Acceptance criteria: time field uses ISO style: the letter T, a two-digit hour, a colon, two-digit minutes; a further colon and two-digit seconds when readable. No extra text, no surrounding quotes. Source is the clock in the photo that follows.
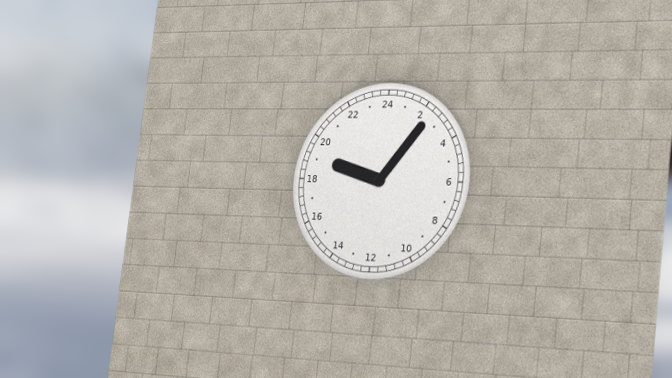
T19:06
